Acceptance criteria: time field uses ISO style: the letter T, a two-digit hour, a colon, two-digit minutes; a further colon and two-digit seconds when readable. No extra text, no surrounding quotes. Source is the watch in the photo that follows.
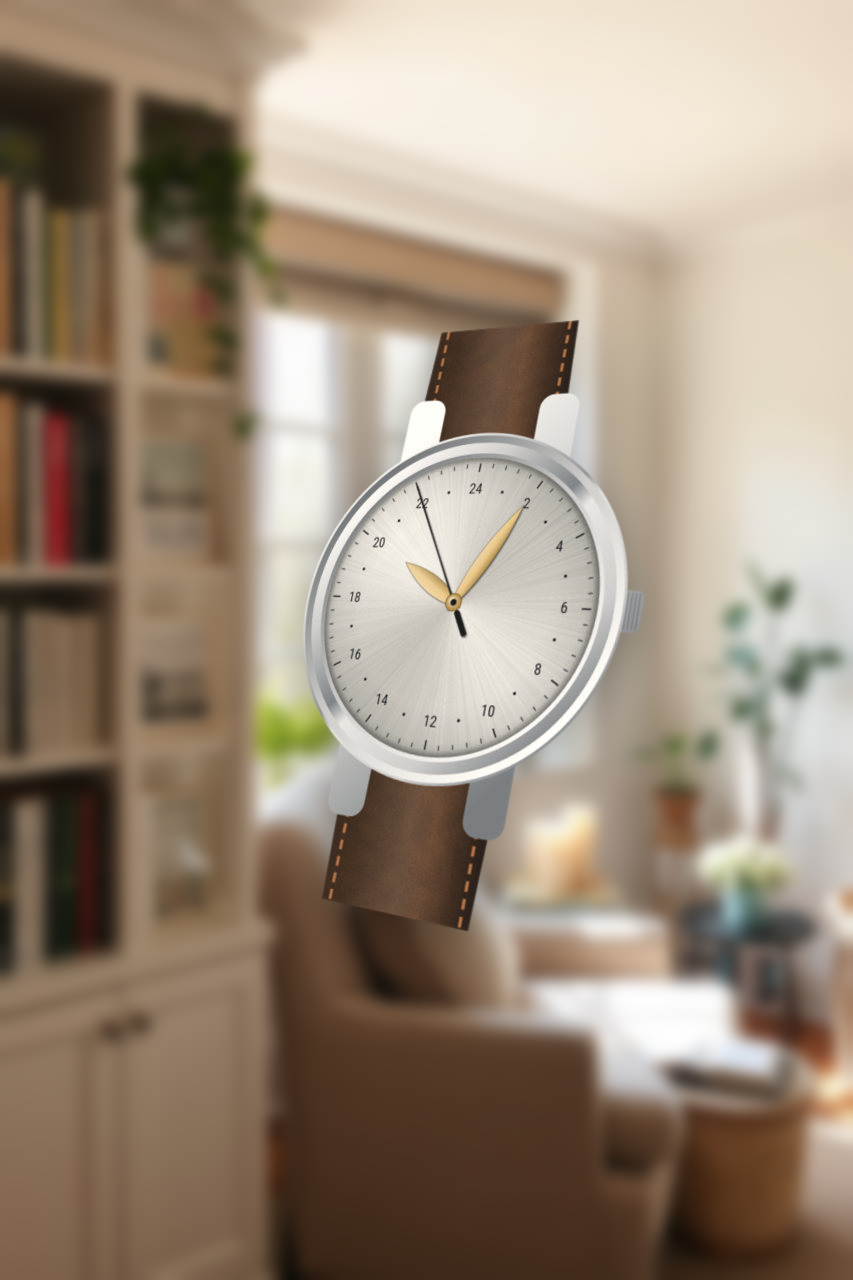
T20:04:55
